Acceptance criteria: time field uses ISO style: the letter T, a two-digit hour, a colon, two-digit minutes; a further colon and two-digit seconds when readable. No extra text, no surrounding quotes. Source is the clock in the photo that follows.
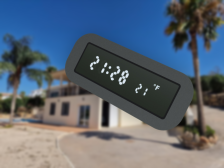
T21:28
